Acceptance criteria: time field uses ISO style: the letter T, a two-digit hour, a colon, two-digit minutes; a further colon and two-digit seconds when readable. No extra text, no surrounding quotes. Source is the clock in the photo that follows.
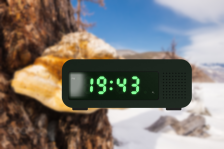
T19:43
